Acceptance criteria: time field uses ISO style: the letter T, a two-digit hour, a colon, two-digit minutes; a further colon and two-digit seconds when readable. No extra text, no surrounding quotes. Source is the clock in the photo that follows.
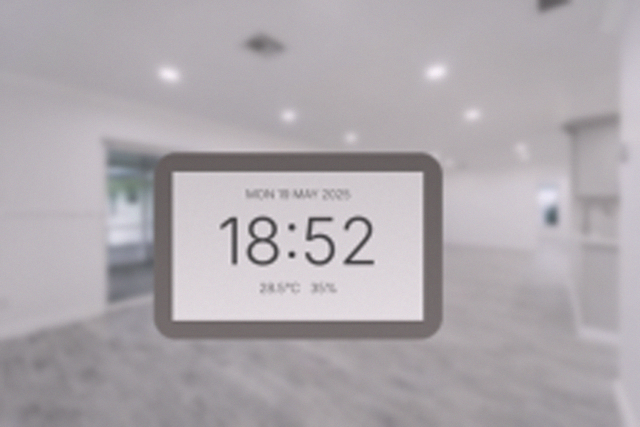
T18:52
